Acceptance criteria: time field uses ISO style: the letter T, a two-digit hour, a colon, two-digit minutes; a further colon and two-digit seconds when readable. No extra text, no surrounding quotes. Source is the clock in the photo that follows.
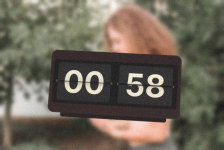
T00:58
